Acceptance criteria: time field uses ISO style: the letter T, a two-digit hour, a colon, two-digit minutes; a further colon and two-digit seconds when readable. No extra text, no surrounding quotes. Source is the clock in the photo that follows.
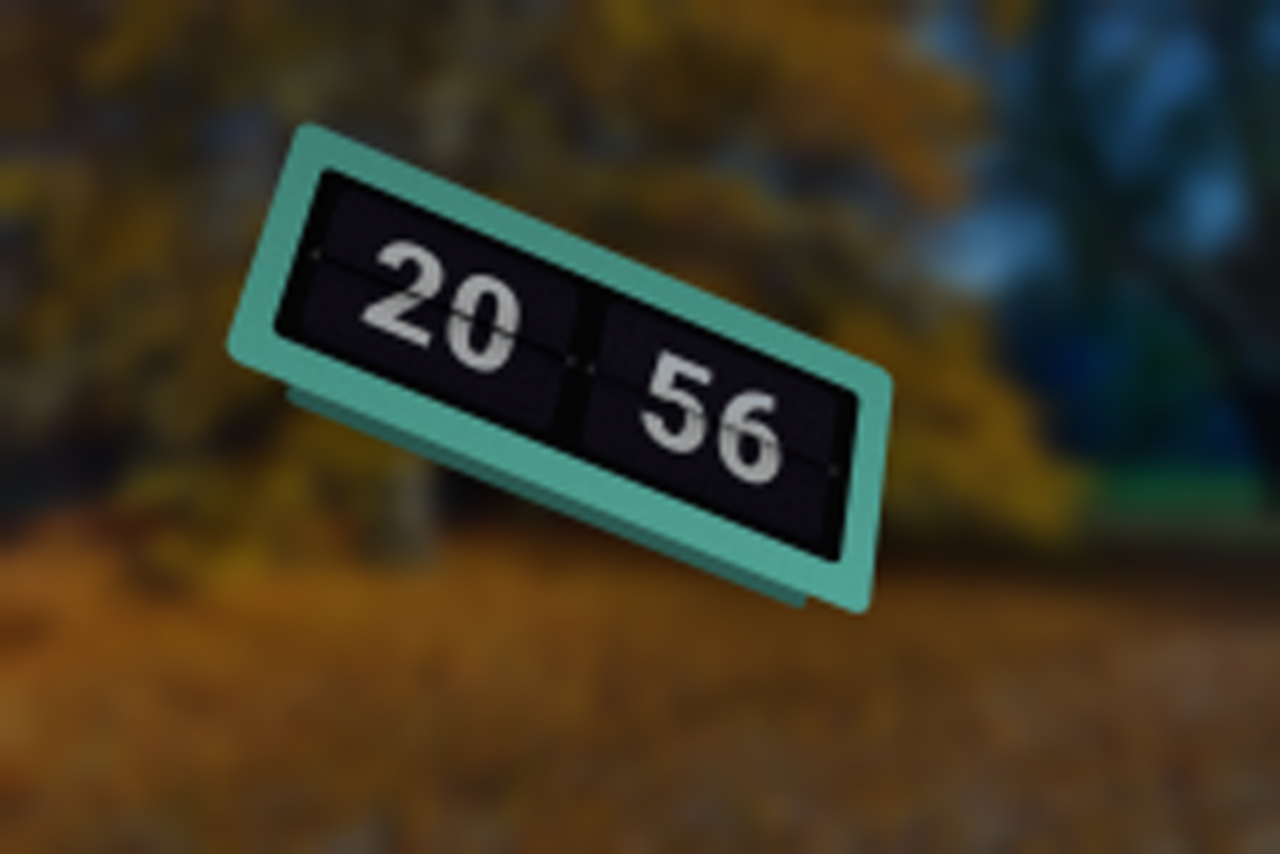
T20:56
